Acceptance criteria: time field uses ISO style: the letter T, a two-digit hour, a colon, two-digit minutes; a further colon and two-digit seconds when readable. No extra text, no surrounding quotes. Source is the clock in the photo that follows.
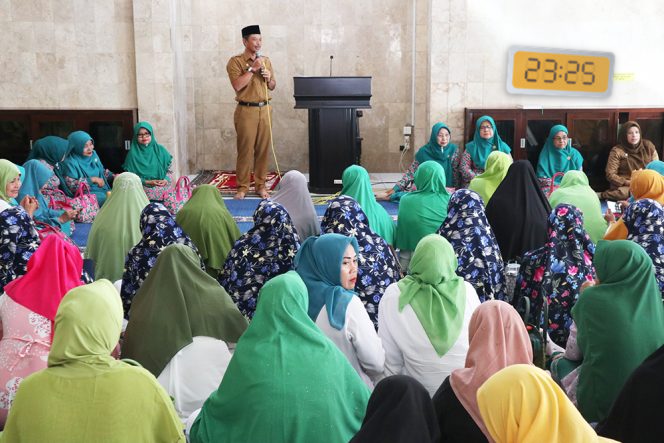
T23:25
